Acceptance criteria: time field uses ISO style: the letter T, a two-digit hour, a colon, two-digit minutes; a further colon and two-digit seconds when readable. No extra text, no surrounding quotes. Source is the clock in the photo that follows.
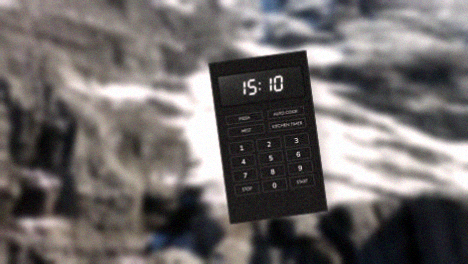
T15:10
